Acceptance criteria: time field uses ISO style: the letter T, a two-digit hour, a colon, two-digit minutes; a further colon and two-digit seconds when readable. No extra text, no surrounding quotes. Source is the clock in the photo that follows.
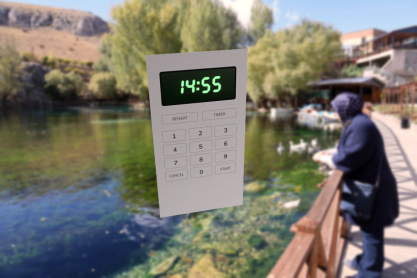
T14:55
